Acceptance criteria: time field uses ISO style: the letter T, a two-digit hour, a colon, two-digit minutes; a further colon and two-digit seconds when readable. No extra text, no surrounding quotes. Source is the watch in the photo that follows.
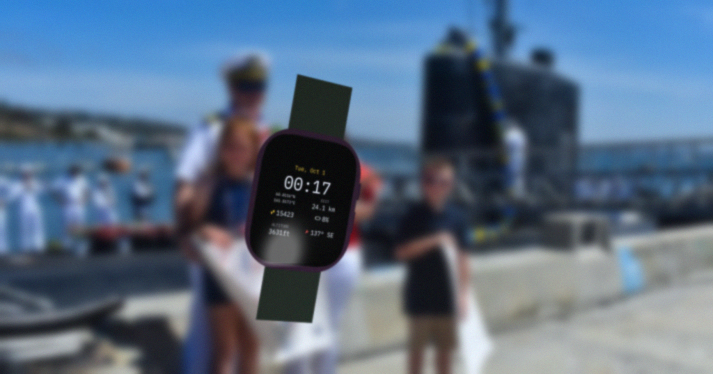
T00:17
